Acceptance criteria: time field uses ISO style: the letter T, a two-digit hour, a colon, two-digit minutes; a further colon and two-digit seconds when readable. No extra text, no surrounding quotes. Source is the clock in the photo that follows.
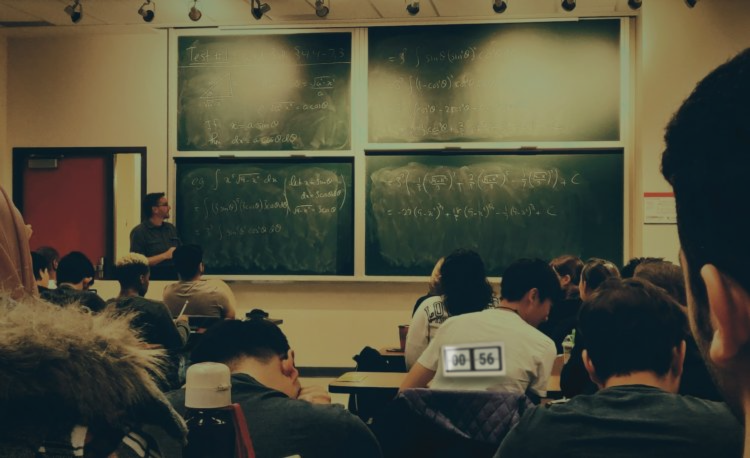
T00:56
